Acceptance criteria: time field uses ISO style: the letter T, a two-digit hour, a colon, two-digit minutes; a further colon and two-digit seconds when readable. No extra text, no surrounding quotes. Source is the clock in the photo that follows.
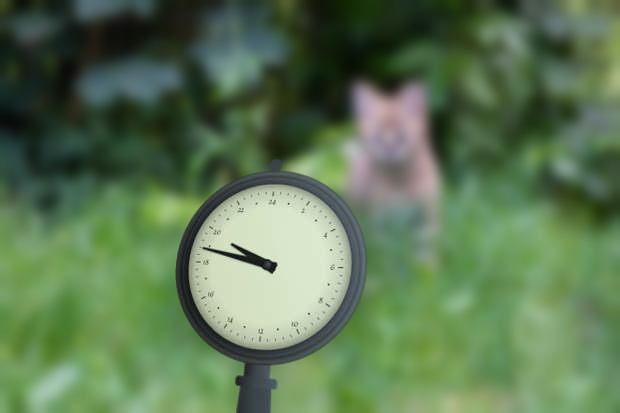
T19:47
